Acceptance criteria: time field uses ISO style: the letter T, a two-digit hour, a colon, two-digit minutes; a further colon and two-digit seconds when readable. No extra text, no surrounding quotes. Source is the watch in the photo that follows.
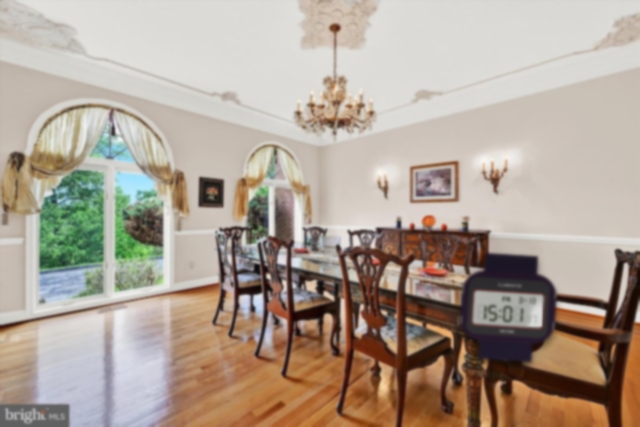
T15:01
